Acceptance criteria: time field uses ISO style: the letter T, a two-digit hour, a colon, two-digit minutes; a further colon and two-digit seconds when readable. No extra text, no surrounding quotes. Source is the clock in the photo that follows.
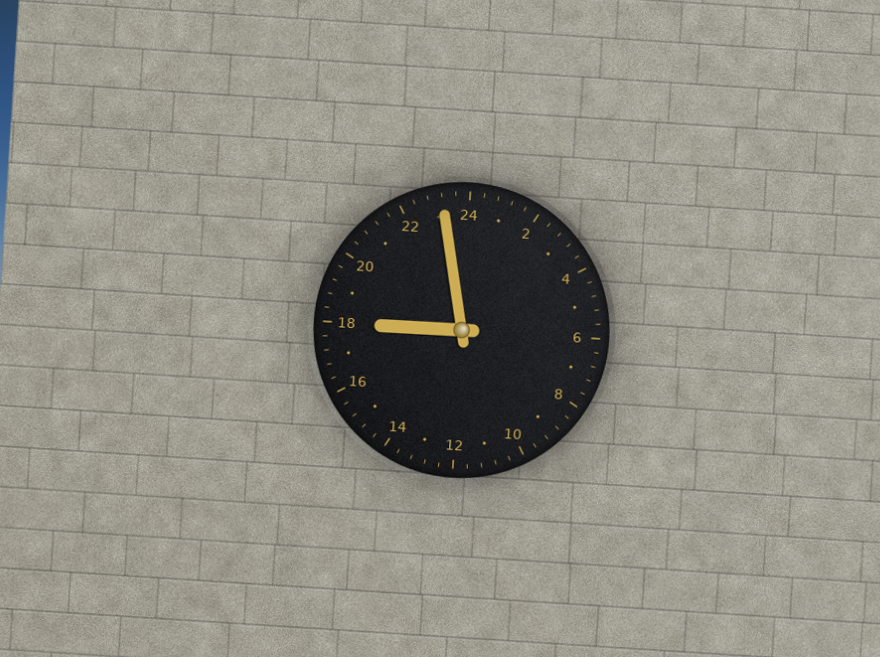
T17:58
